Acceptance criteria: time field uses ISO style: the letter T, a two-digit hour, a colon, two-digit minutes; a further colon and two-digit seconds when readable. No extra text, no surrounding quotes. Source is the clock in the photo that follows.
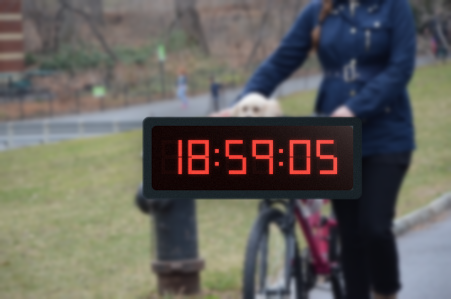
T18:59:05
